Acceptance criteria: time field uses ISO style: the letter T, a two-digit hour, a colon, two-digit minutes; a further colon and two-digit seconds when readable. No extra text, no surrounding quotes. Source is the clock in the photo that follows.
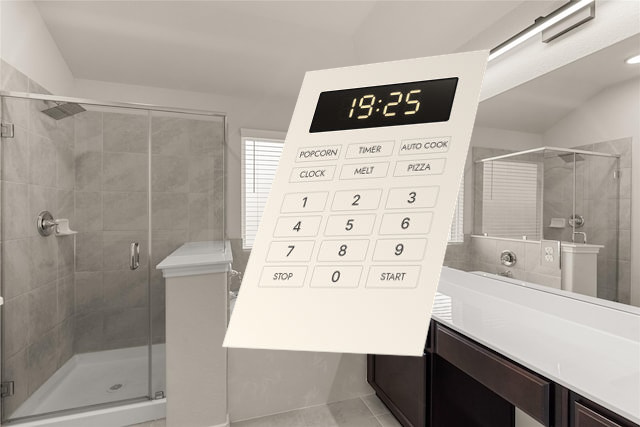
T19:25
